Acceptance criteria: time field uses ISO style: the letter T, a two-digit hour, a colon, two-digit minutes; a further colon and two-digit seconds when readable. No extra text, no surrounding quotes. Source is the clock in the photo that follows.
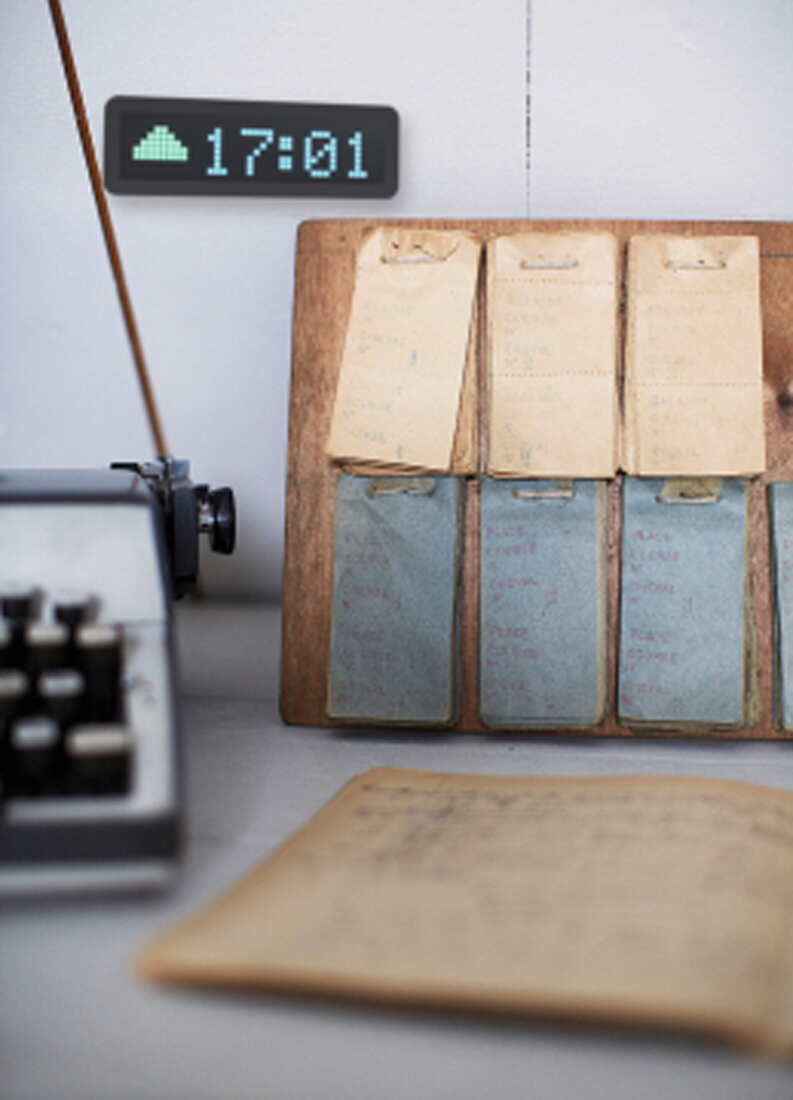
T17:01
